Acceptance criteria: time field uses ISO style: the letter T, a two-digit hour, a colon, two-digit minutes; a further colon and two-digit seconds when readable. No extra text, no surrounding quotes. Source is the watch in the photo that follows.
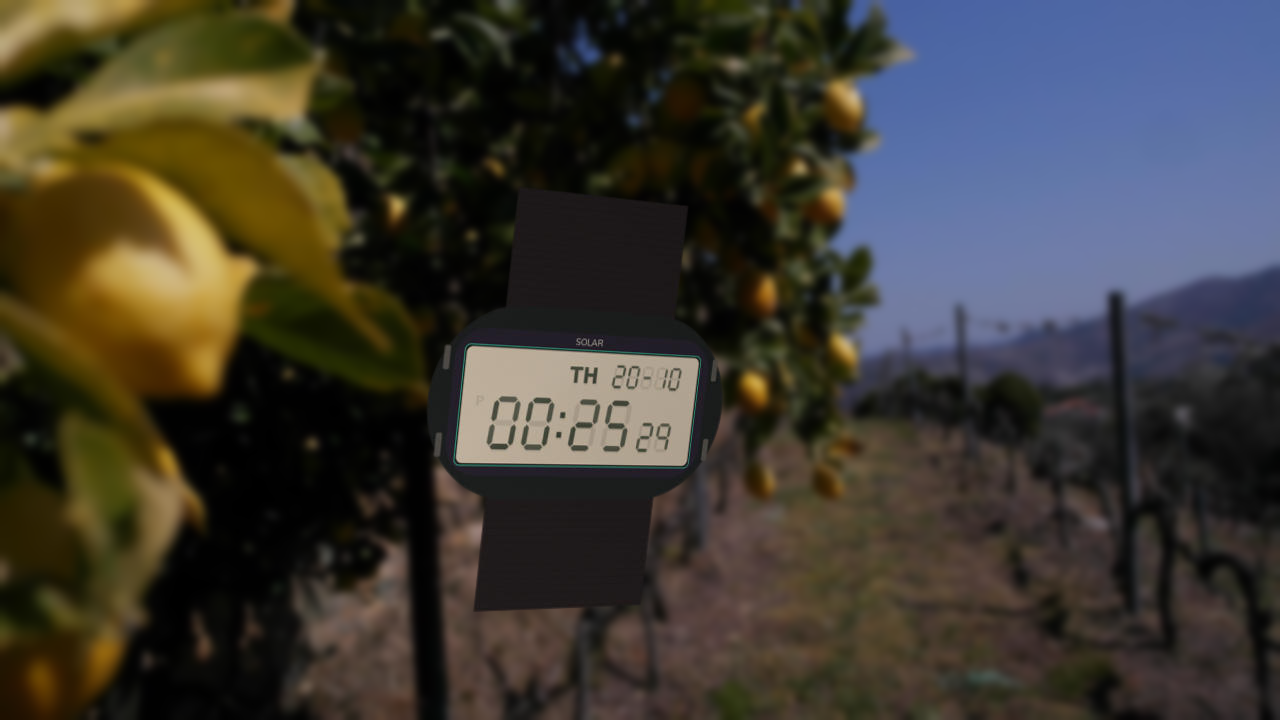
T00:25:29
